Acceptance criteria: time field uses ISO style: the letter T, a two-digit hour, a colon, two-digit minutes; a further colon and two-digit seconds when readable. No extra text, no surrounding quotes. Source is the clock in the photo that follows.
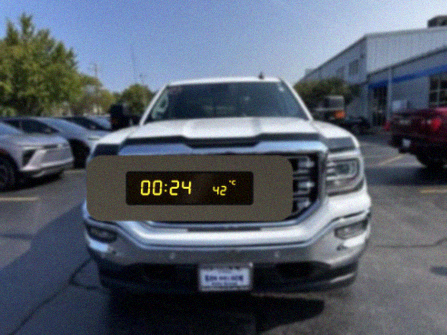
T00:24
